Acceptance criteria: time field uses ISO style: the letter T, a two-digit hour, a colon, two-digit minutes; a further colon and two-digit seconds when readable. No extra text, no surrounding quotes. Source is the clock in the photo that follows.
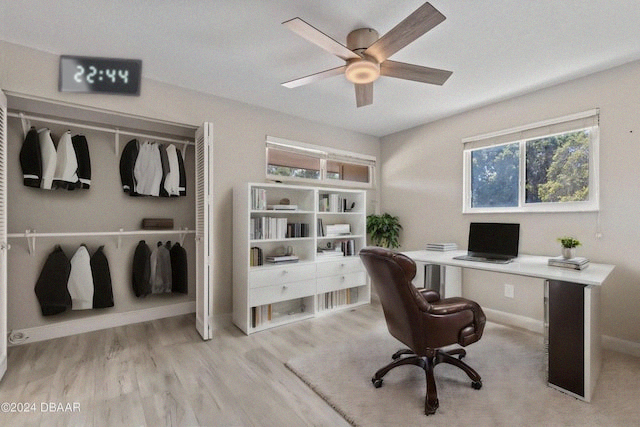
T22:44
